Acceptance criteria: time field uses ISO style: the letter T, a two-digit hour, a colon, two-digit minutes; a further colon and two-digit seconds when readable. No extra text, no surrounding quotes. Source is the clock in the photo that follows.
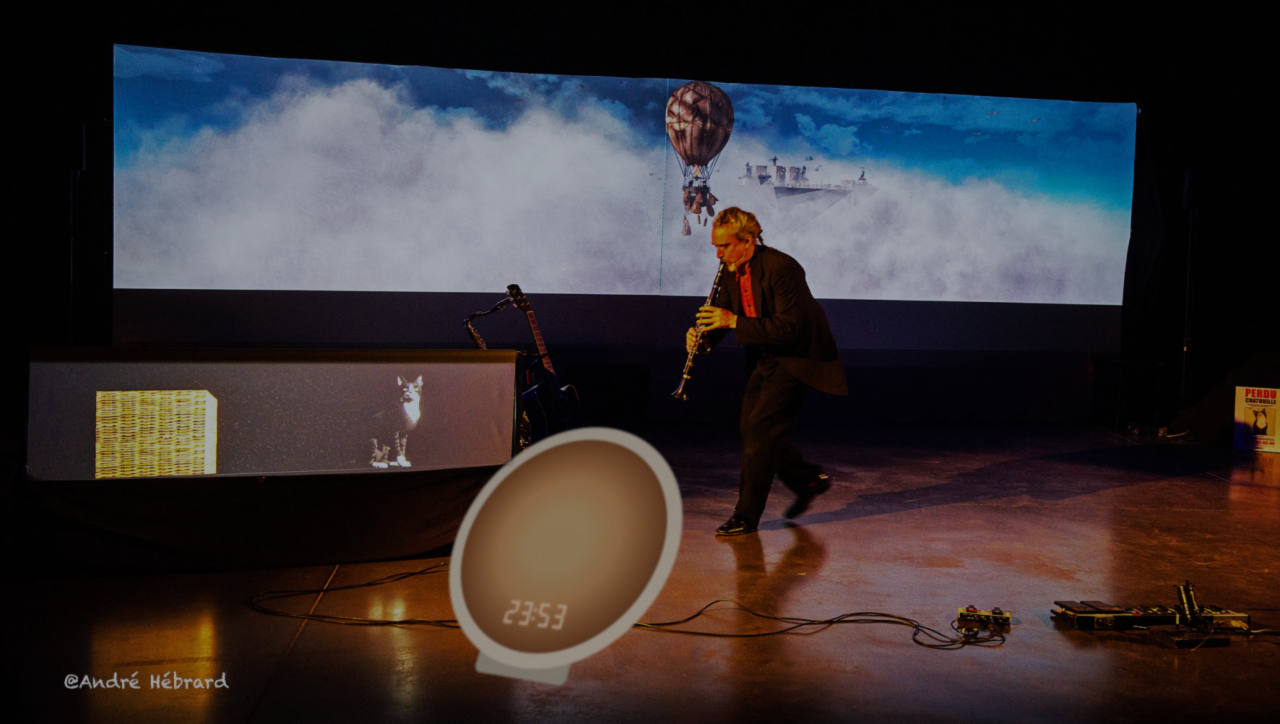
T23:53
